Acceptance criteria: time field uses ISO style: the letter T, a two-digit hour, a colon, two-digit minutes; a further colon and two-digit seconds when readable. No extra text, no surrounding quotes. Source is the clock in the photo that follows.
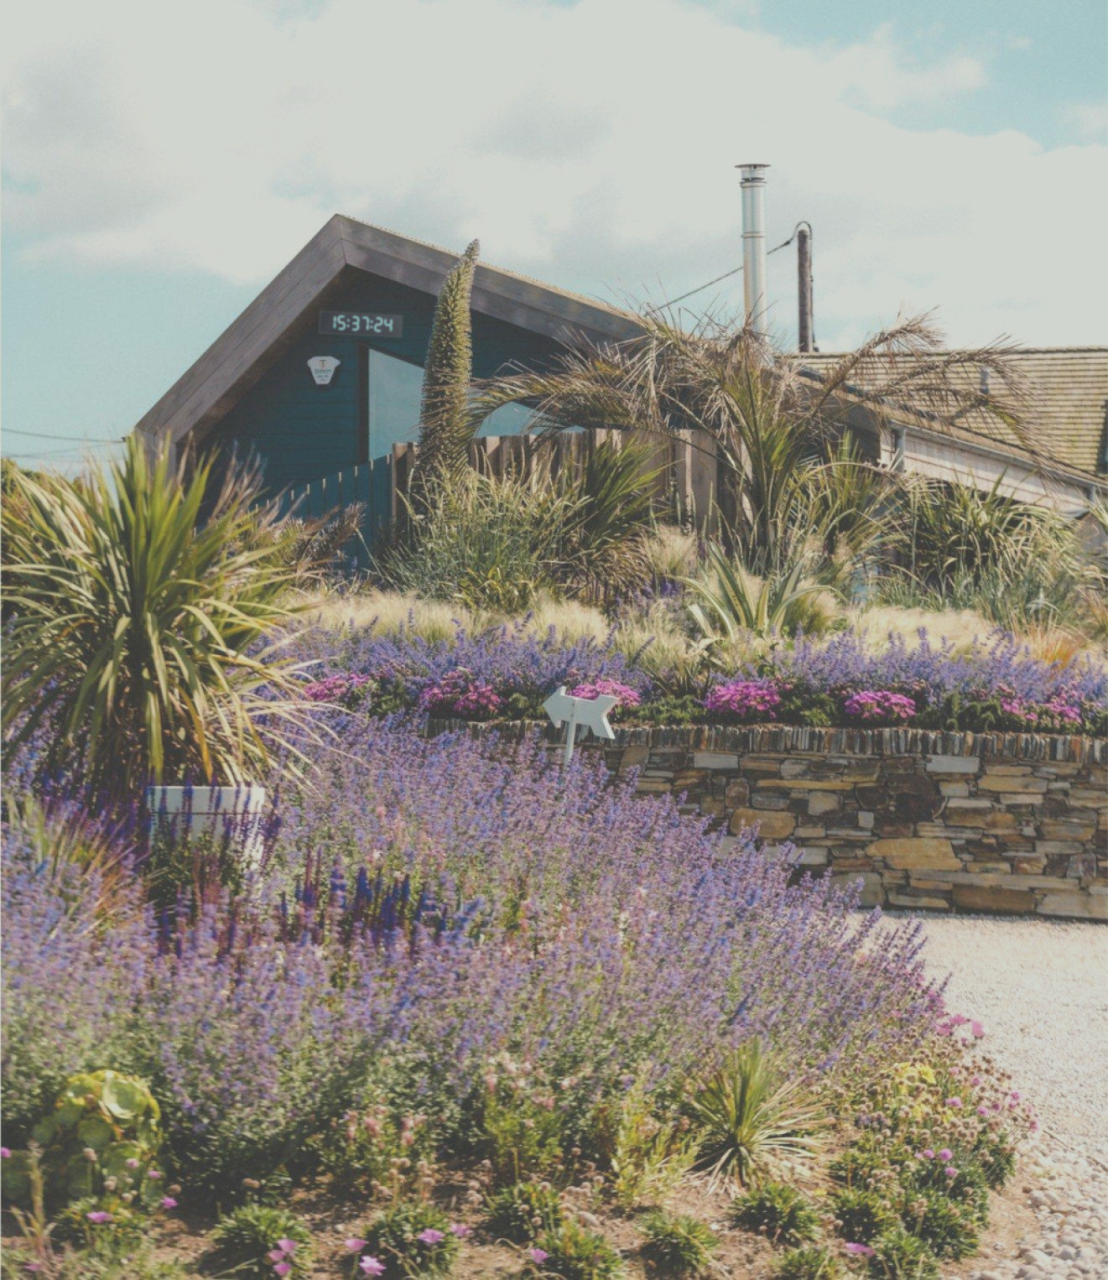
T15:37:24
